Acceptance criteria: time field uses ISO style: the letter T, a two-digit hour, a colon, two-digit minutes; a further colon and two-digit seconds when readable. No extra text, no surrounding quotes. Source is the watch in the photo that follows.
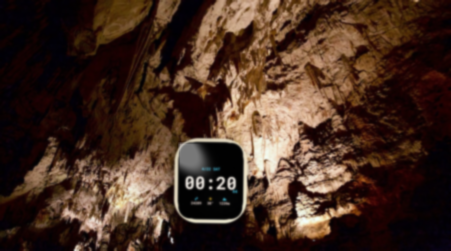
T00:20
